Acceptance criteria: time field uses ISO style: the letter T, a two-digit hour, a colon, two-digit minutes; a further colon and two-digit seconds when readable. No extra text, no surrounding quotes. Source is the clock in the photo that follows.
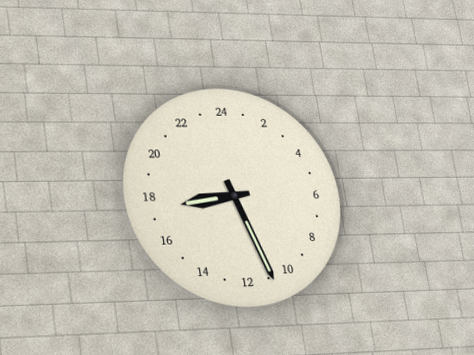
T17:27
